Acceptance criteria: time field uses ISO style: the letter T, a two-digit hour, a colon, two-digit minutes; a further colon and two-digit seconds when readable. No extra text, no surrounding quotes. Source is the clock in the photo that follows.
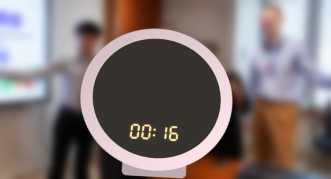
T00:16
